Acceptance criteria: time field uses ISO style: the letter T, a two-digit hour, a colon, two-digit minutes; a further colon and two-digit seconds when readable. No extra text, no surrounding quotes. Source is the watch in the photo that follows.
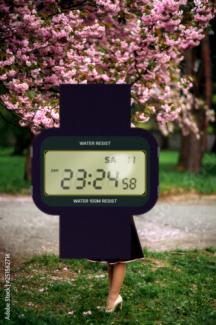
T23:24:58
